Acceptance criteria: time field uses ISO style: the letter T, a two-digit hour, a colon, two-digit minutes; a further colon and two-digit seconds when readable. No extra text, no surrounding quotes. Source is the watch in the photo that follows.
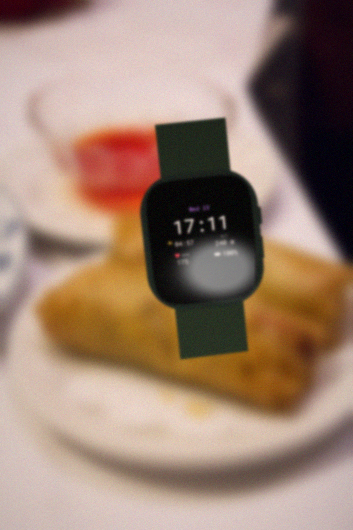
T17:11
